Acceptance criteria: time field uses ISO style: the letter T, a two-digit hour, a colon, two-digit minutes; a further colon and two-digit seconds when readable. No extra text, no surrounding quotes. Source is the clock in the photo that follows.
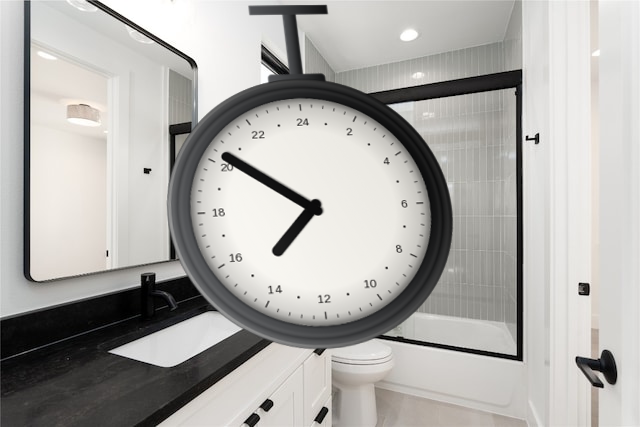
T14:51
